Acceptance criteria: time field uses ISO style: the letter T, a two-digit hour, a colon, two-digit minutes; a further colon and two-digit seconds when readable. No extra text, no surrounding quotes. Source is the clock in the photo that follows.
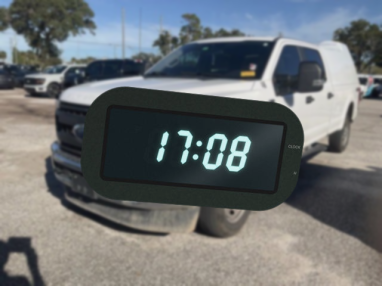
T17:08
